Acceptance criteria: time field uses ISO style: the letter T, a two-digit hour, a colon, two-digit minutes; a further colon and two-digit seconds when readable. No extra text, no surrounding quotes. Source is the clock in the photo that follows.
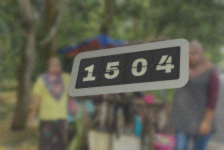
T15:04
